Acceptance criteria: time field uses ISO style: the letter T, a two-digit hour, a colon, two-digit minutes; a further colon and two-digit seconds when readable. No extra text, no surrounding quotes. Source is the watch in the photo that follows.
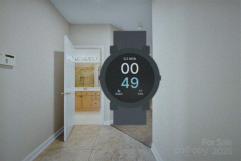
T00:49
